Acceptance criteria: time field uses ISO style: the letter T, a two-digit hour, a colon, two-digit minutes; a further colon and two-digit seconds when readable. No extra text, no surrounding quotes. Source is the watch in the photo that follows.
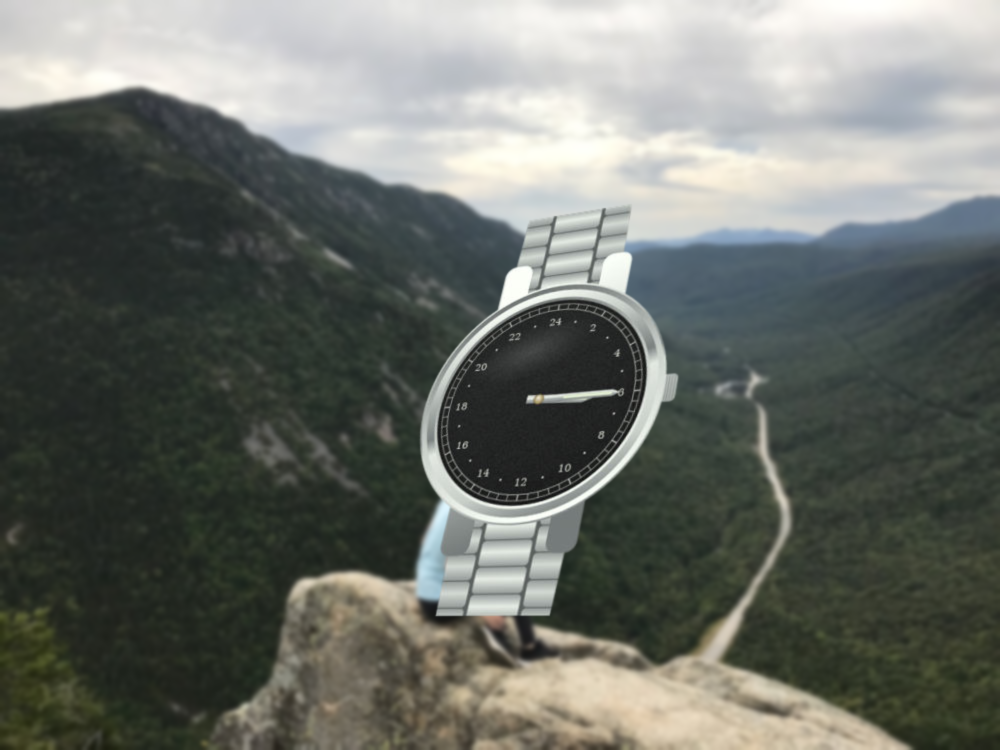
T06:15
